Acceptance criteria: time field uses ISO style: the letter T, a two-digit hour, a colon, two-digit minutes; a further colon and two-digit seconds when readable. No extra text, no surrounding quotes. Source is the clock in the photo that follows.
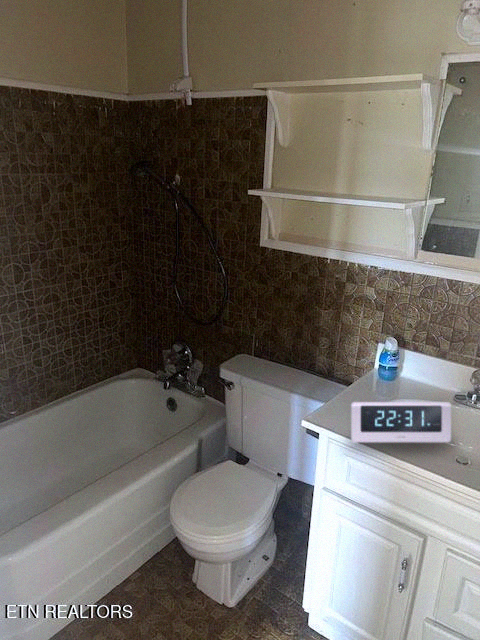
T22:31
